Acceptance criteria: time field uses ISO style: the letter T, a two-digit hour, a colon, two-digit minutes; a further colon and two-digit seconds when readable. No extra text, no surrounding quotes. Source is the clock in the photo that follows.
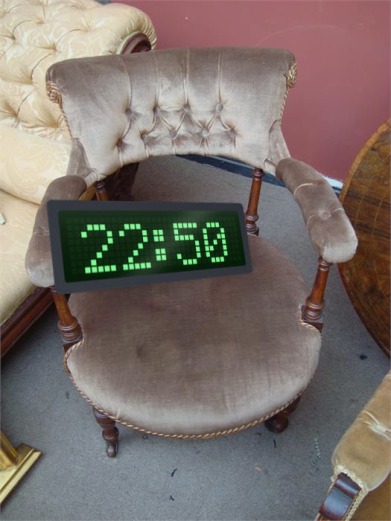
T22:50
